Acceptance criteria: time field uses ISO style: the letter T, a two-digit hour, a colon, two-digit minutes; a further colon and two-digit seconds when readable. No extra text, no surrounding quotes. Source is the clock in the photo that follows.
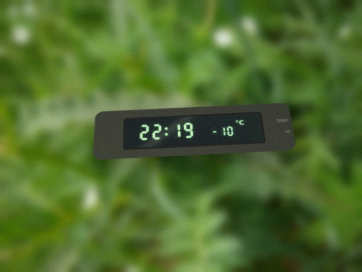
T22:19
